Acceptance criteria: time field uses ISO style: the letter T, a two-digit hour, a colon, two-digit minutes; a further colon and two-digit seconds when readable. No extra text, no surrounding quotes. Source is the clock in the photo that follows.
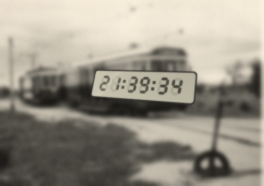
T21:39:34
